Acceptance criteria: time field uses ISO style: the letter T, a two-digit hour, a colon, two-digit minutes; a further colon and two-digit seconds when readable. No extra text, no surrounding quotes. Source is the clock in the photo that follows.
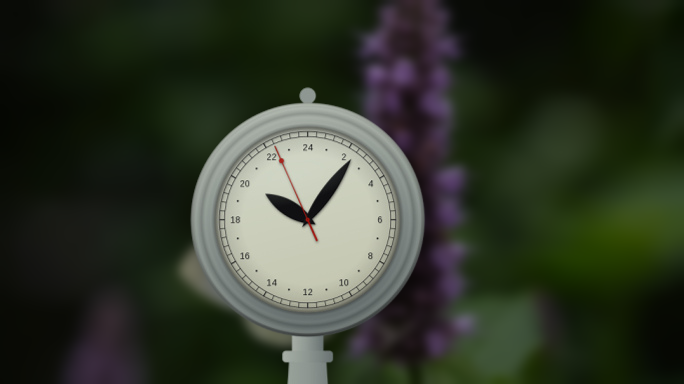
T20:05:56
